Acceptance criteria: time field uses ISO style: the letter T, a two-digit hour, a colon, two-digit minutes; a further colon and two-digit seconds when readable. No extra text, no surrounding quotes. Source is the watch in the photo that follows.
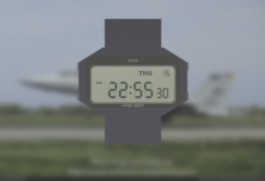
T22:55:30
